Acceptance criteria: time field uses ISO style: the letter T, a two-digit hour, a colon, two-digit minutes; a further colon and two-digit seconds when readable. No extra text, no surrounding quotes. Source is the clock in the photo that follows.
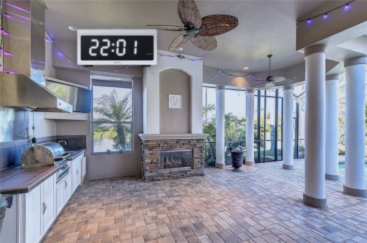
T22:01
